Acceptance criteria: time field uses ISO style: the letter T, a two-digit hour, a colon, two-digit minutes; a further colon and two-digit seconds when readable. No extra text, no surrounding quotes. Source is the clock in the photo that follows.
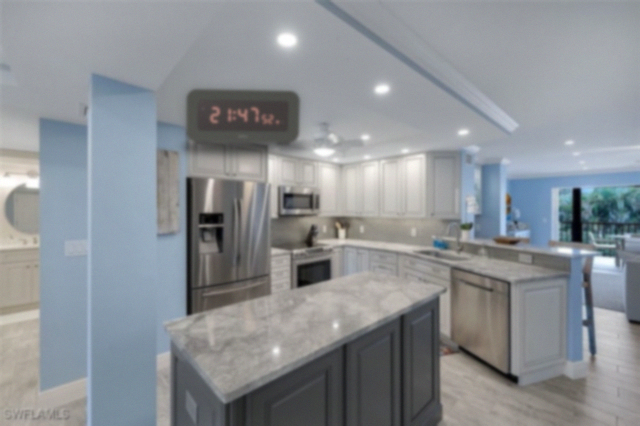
T21:47
